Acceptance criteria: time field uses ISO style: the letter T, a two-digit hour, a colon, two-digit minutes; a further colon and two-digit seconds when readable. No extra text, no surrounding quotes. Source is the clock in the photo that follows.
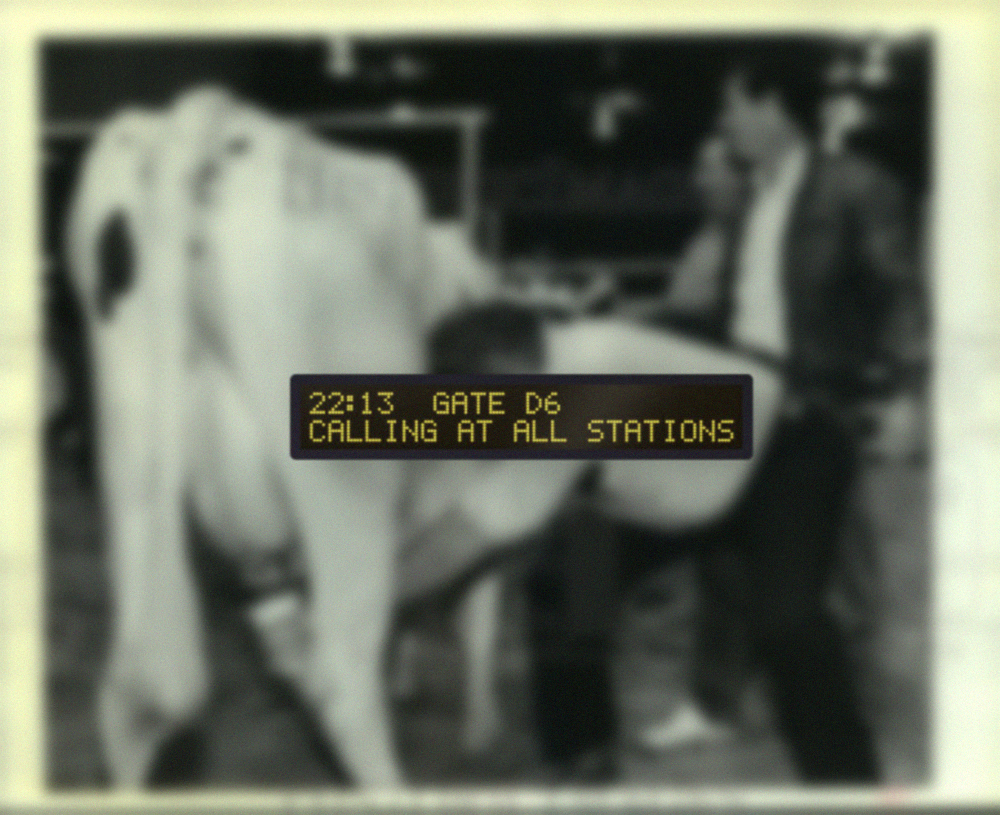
T22:13
